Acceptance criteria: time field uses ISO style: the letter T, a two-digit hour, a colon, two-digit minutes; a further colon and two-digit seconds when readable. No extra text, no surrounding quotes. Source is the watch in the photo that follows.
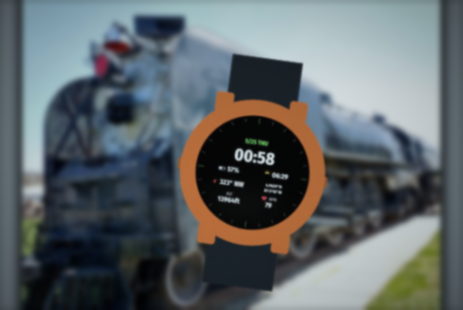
T00:58
